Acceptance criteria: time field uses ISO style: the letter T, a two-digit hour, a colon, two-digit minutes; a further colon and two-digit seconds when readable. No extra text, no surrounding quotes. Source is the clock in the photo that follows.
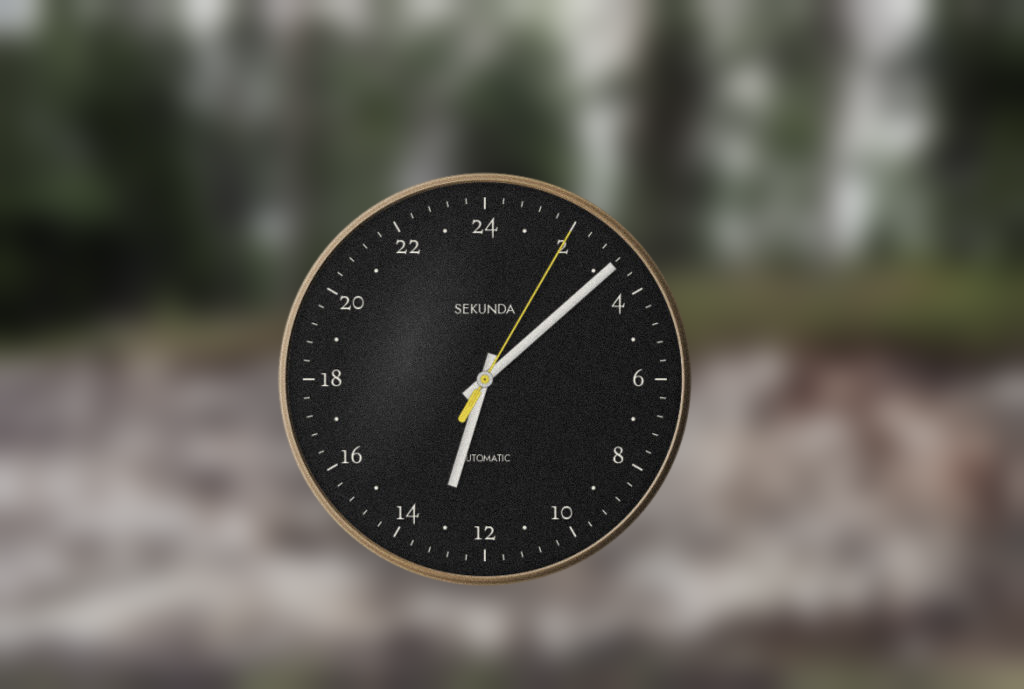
T13:08:05
